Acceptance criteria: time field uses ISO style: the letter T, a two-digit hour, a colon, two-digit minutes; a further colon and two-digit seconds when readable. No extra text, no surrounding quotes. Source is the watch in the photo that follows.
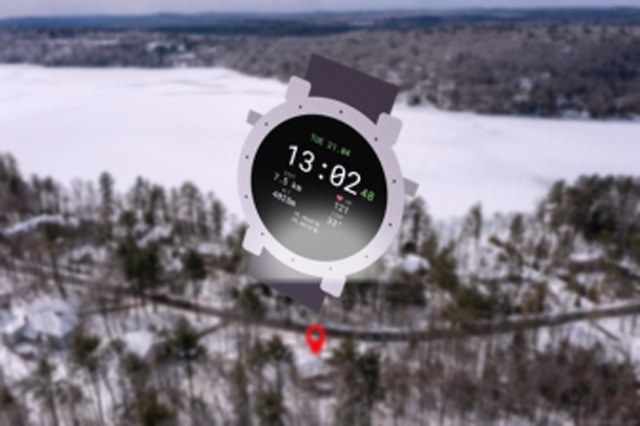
T13:02
